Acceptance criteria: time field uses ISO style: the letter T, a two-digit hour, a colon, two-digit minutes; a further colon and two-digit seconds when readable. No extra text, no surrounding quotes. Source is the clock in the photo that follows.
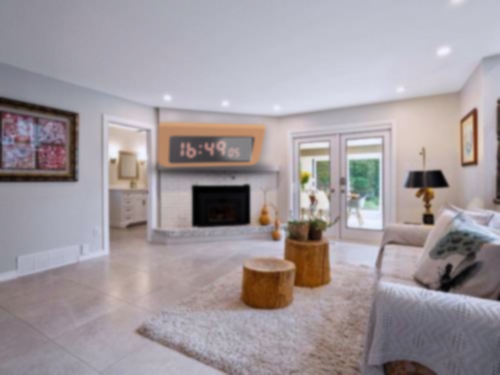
T16:49
